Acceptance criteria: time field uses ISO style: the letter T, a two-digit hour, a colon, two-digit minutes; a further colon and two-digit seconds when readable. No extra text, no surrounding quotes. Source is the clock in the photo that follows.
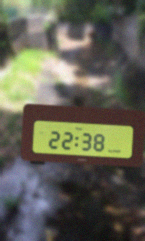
T22:38
